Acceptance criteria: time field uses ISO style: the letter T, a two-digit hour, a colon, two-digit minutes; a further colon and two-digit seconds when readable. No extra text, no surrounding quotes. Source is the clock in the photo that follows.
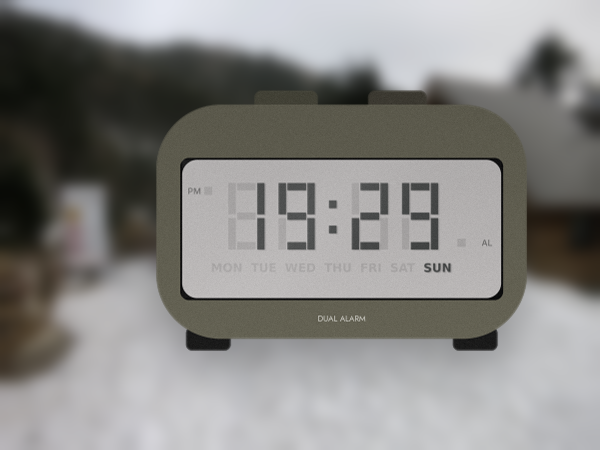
T19:29
